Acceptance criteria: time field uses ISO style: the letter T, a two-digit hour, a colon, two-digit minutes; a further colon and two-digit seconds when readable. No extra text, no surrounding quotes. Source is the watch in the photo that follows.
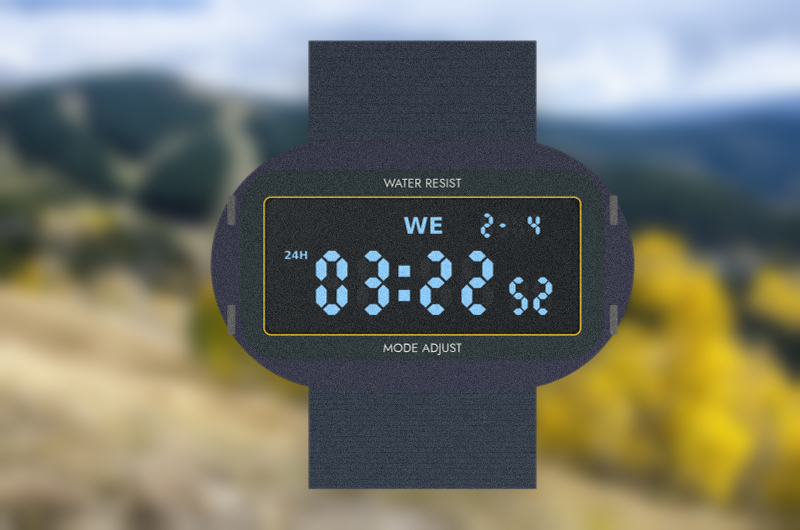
T03:22:52
